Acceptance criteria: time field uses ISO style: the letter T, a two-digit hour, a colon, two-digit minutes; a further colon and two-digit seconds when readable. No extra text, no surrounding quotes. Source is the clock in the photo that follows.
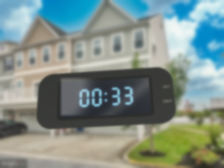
T00:33
